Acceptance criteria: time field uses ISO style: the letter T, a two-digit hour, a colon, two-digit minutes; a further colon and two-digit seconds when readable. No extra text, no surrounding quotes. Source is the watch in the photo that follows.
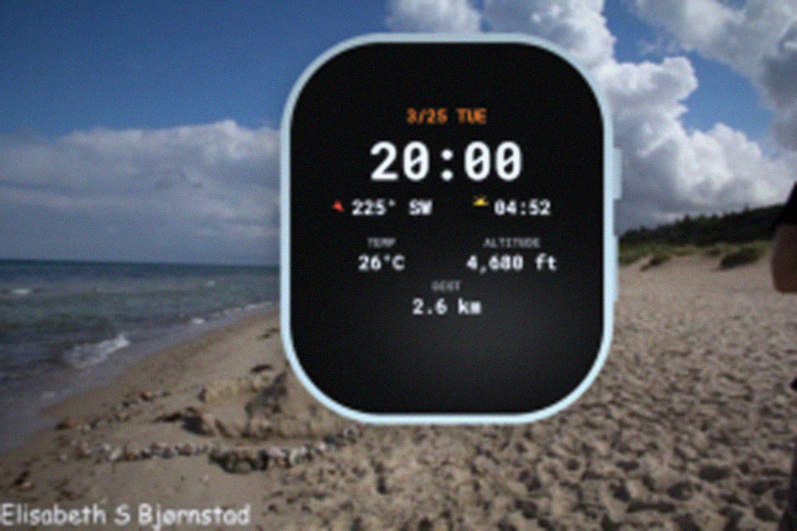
T20:00
